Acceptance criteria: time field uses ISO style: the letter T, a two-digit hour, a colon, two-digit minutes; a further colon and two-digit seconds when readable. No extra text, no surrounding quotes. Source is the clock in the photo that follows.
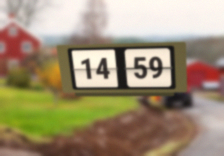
T14:59
